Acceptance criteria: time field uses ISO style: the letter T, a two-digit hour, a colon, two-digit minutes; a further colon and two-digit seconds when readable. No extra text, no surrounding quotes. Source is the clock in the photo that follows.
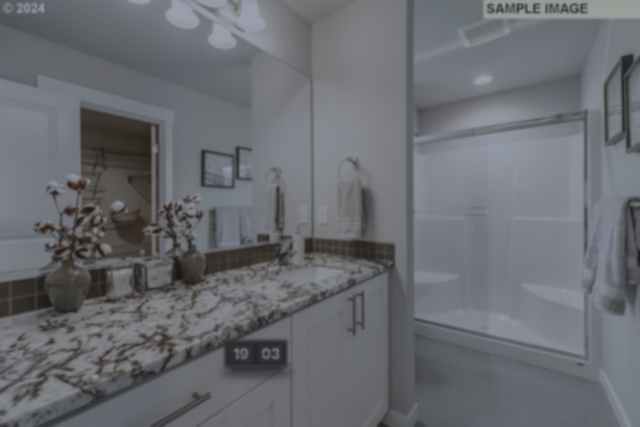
T19:03
